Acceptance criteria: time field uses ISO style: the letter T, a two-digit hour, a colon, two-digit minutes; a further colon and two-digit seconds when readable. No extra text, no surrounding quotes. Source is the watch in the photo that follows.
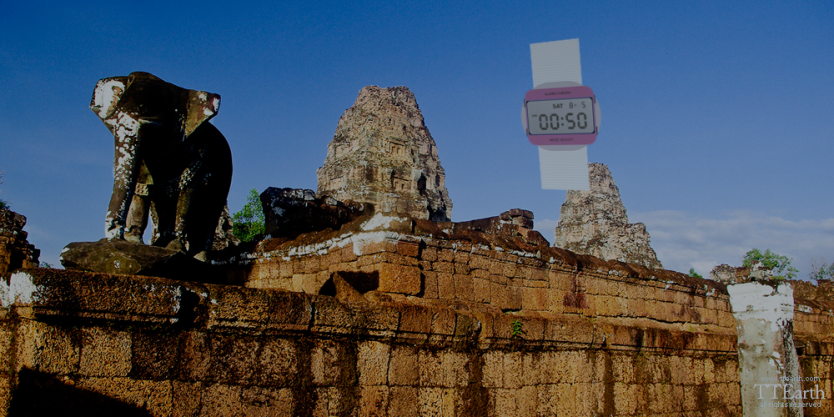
T00:50
